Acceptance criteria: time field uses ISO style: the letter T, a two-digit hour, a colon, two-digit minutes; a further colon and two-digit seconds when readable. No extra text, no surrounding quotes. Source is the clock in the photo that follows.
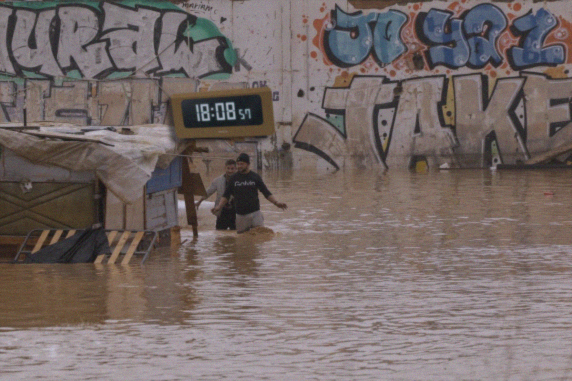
T18:08:57
